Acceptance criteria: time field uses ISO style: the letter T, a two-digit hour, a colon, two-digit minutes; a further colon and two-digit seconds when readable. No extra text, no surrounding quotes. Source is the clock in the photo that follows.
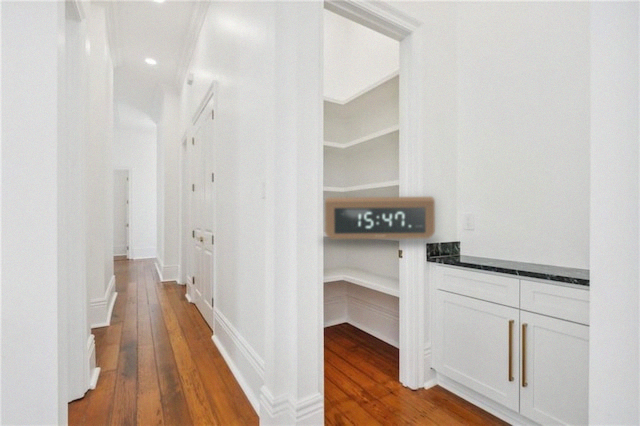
T15:47
